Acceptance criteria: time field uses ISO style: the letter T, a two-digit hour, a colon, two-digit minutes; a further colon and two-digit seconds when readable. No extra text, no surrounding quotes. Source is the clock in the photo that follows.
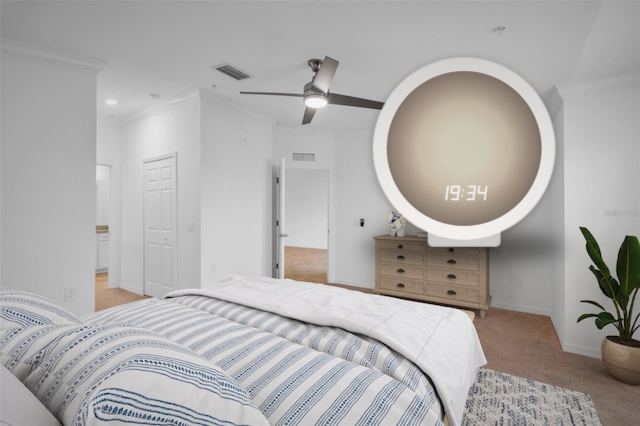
T19:34
